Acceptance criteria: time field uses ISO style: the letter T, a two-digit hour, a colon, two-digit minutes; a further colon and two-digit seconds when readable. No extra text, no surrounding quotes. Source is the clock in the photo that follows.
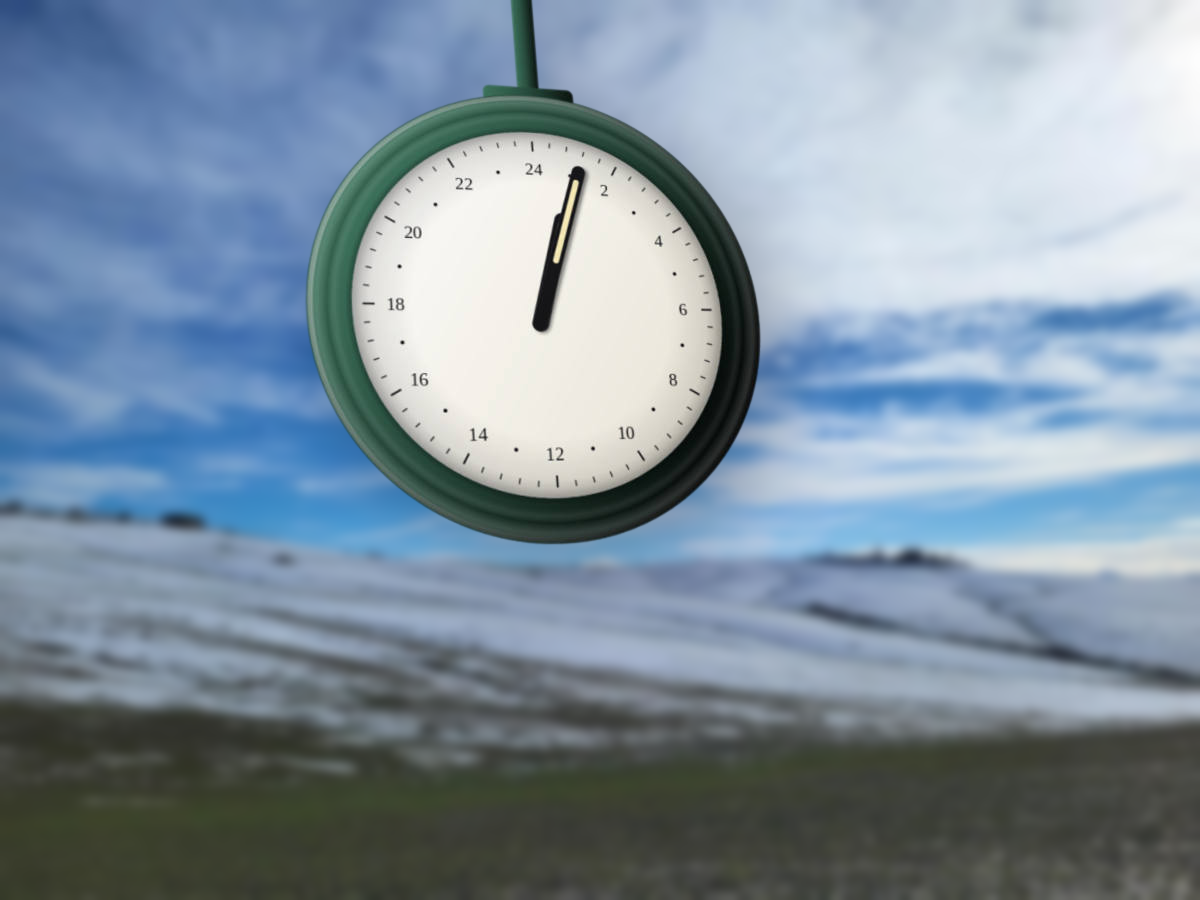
T01:03
